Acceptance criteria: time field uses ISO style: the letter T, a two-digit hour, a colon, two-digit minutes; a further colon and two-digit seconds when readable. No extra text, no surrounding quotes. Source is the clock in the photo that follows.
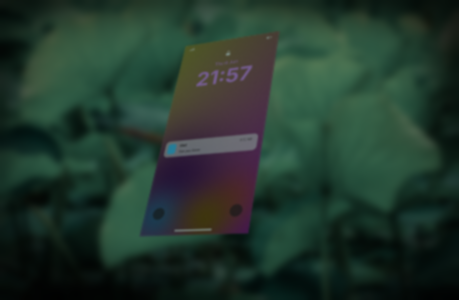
T21:57
